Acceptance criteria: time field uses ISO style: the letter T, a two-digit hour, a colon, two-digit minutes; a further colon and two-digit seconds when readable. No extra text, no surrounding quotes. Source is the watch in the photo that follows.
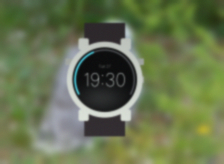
T19:30
